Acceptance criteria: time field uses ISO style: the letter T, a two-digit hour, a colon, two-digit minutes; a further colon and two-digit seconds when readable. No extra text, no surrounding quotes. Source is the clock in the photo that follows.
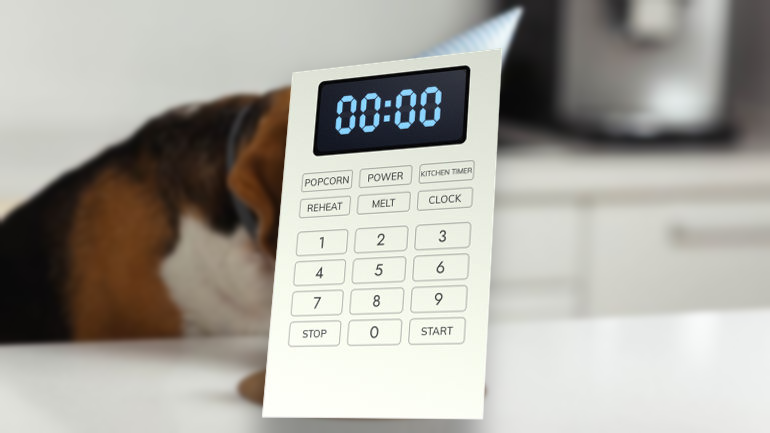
T00:00
